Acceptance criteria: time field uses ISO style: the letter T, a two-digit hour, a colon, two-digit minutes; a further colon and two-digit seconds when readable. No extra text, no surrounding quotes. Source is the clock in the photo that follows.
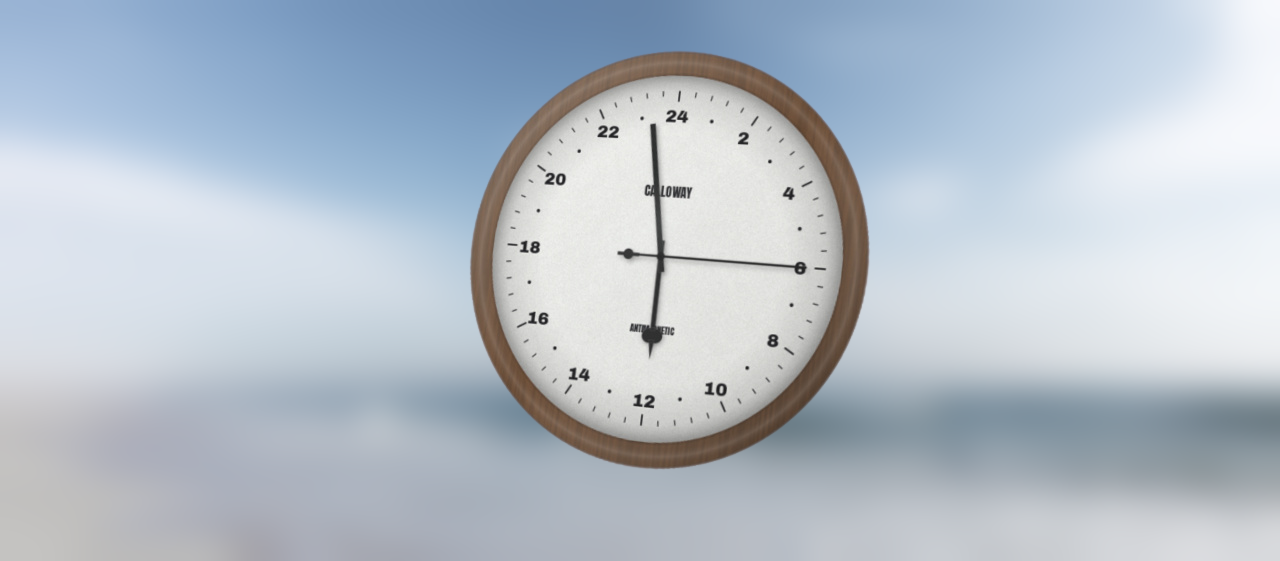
T11:58:15
